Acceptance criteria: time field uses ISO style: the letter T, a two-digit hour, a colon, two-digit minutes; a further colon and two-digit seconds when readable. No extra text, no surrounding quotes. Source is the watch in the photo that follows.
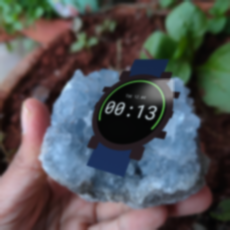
T00:13
